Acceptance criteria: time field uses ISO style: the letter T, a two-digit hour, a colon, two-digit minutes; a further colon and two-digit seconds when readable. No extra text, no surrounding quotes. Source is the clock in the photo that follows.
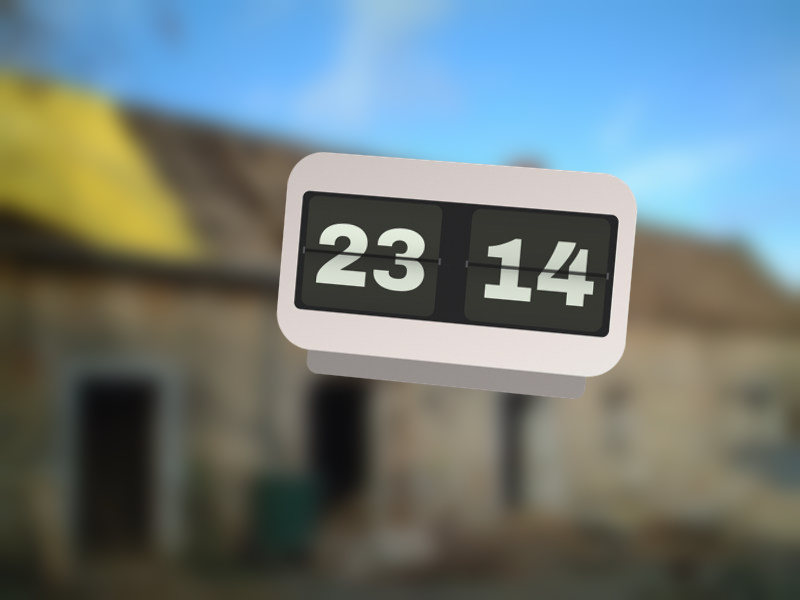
T23:14
